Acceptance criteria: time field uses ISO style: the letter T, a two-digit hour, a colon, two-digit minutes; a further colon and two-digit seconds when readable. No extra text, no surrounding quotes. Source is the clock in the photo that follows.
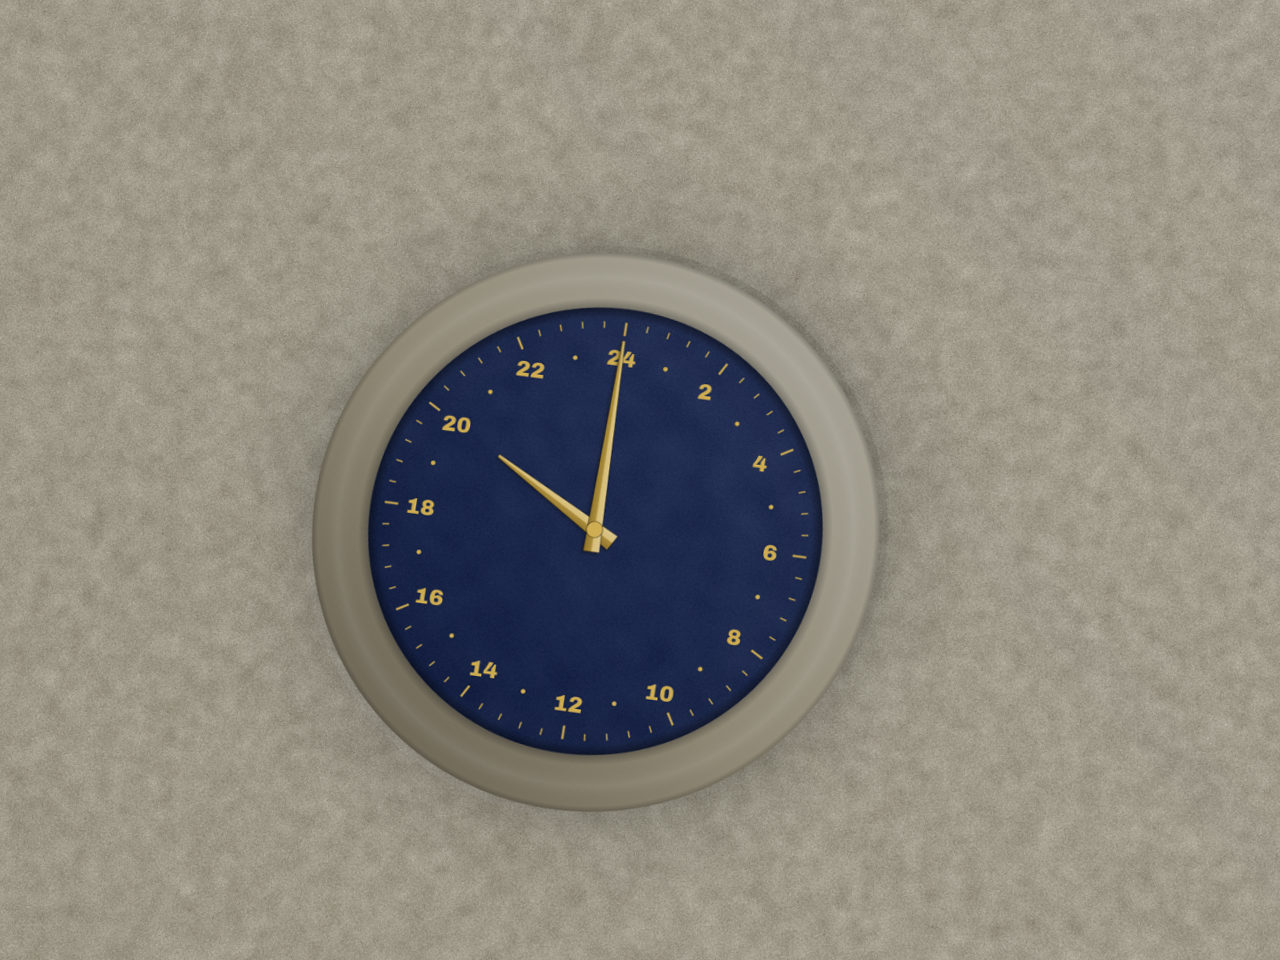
T20:00
